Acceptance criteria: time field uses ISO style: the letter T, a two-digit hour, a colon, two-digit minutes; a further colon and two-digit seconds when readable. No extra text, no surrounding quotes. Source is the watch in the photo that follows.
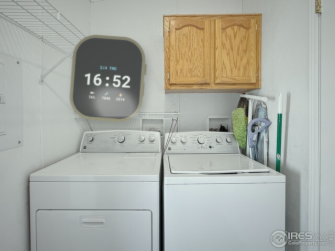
T16:52
